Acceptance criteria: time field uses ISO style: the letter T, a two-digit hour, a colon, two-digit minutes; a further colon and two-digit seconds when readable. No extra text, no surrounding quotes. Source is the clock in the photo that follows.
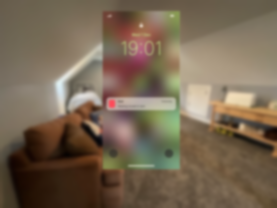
T19:01
